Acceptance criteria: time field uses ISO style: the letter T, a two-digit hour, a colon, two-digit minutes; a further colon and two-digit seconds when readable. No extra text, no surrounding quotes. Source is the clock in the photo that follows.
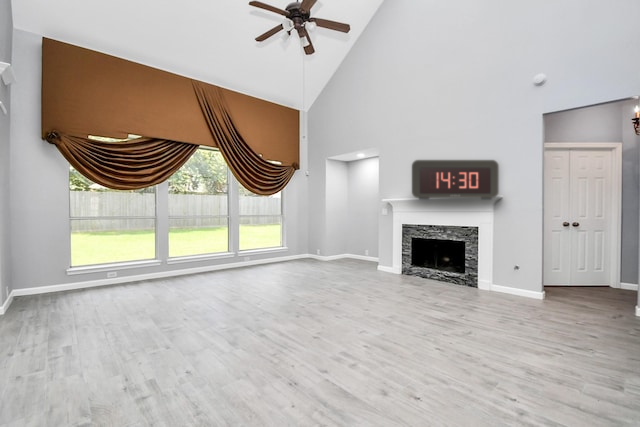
T14:30
